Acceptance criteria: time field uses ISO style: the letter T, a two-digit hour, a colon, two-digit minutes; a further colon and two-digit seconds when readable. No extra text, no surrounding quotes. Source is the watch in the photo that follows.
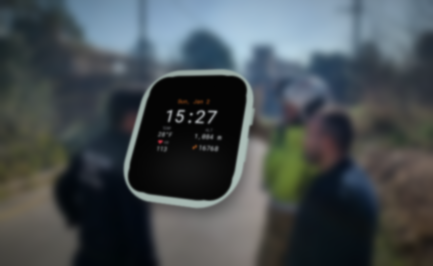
T15:27
